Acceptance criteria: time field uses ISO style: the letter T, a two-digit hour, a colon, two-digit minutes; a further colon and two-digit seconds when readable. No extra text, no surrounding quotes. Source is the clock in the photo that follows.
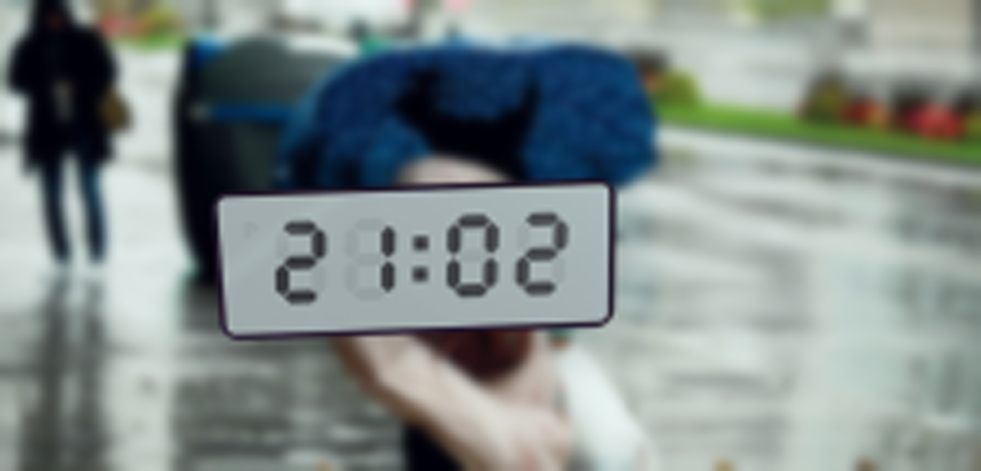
T21:02
